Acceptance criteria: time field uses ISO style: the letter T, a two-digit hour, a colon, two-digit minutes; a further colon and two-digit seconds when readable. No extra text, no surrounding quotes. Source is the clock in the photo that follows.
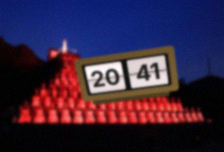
T20:41
